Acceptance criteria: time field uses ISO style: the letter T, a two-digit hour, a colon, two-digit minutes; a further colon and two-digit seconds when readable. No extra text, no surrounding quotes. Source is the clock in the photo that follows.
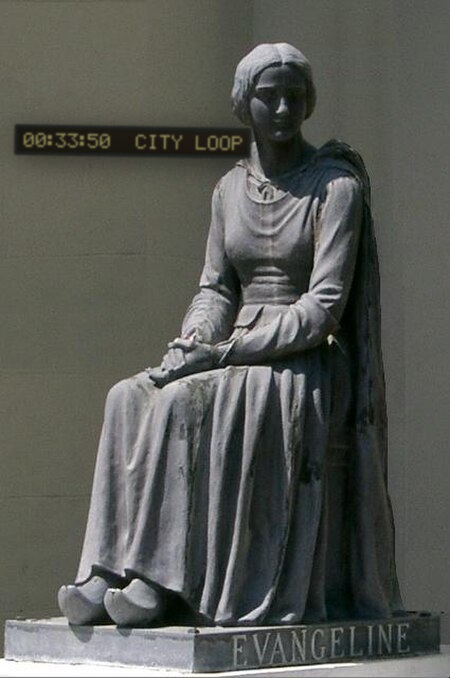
T00:33:50
